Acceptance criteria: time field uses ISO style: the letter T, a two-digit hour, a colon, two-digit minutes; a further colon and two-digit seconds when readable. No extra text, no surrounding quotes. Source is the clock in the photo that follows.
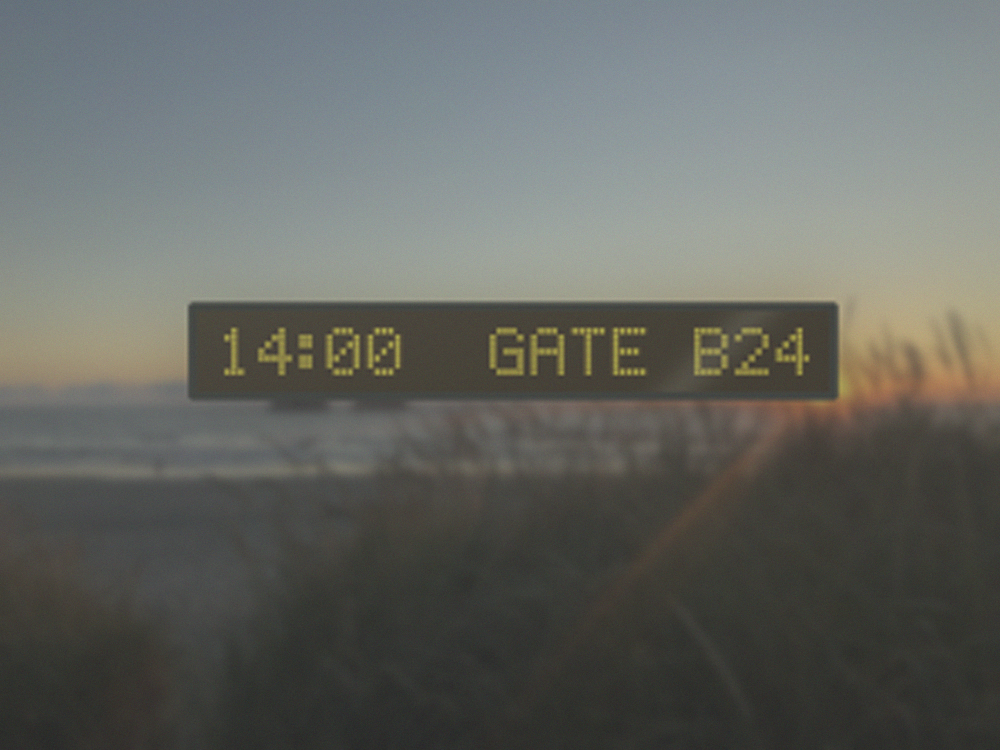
T14:00
